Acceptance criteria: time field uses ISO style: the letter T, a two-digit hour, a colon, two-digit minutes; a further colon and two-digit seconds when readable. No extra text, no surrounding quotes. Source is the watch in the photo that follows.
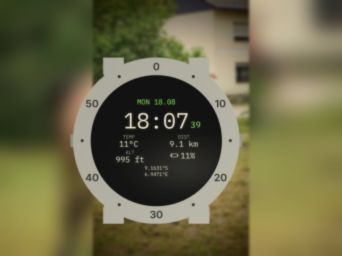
T18:07:39
